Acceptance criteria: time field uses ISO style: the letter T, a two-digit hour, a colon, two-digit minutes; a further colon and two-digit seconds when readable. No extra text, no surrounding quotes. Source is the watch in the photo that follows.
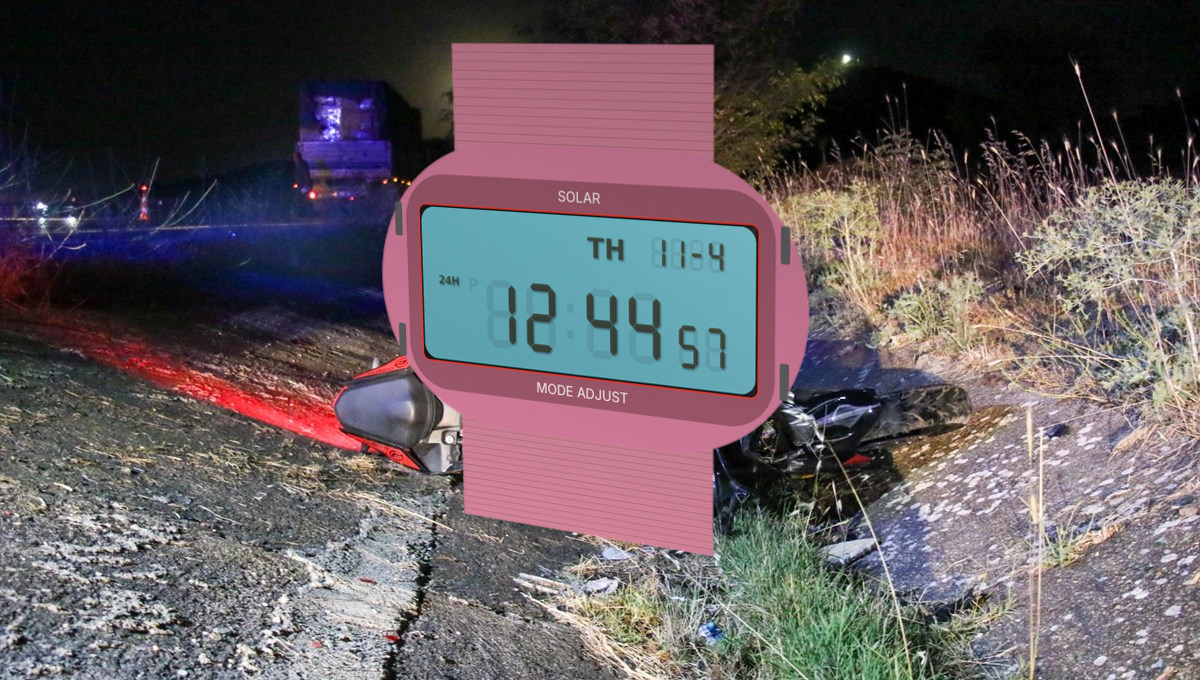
T12:44:57
